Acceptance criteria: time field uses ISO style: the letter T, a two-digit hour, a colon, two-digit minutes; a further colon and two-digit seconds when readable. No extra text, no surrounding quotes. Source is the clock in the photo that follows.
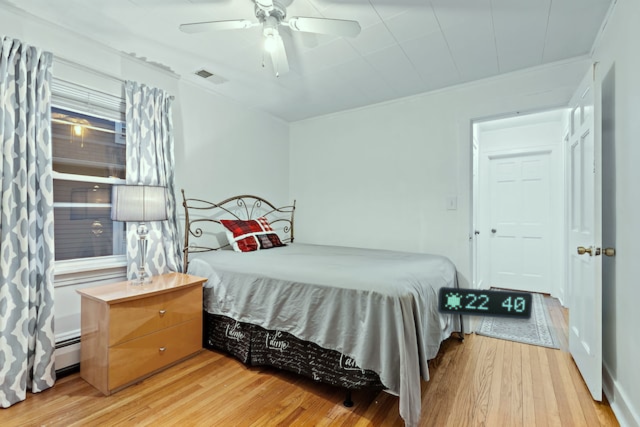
T22:40
